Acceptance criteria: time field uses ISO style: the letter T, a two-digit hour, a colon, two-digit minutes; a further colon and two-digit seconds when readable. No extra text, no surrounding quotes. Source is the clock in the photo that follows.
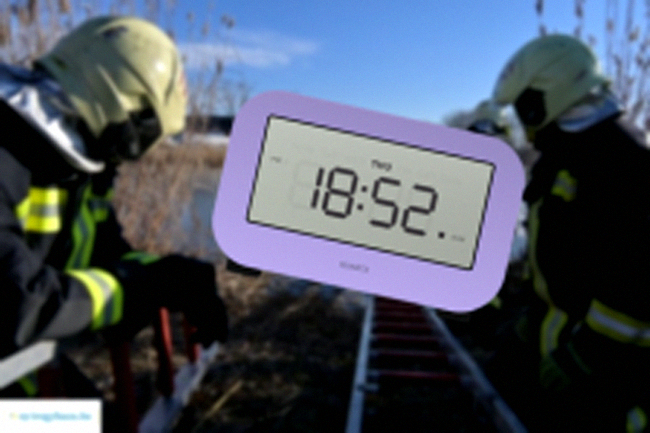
T18:52
